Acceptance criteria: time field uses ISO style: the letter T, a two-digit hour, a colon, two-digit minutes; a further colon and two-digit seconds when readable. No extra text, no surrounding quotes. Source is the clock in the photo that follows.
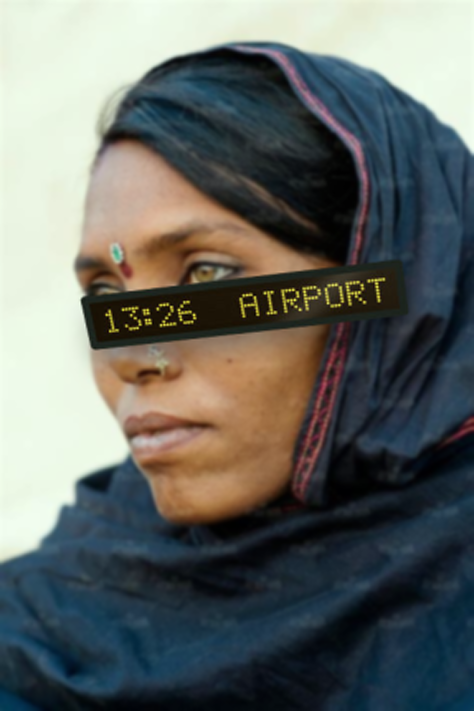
T13:26
